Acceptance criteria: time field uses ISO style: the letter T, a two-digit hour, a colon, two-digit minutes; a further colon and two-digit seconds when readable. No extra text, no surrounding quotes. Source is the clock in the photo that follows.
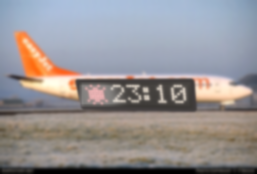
T23:10
